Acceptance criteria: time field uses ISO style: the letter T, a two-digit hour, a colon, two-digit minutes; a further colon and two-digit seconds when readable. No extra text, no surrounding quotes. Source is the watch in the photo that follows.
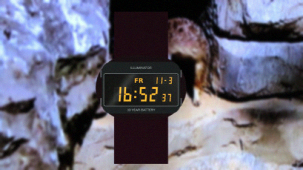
T16:52:37
